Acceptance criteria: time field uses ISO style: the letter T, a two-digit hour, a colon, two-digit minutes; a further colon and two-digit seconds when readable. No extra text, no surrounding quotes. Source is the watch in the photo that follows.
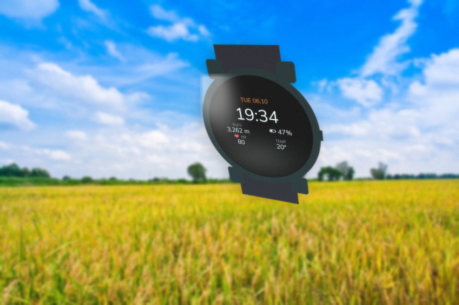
T19:34
